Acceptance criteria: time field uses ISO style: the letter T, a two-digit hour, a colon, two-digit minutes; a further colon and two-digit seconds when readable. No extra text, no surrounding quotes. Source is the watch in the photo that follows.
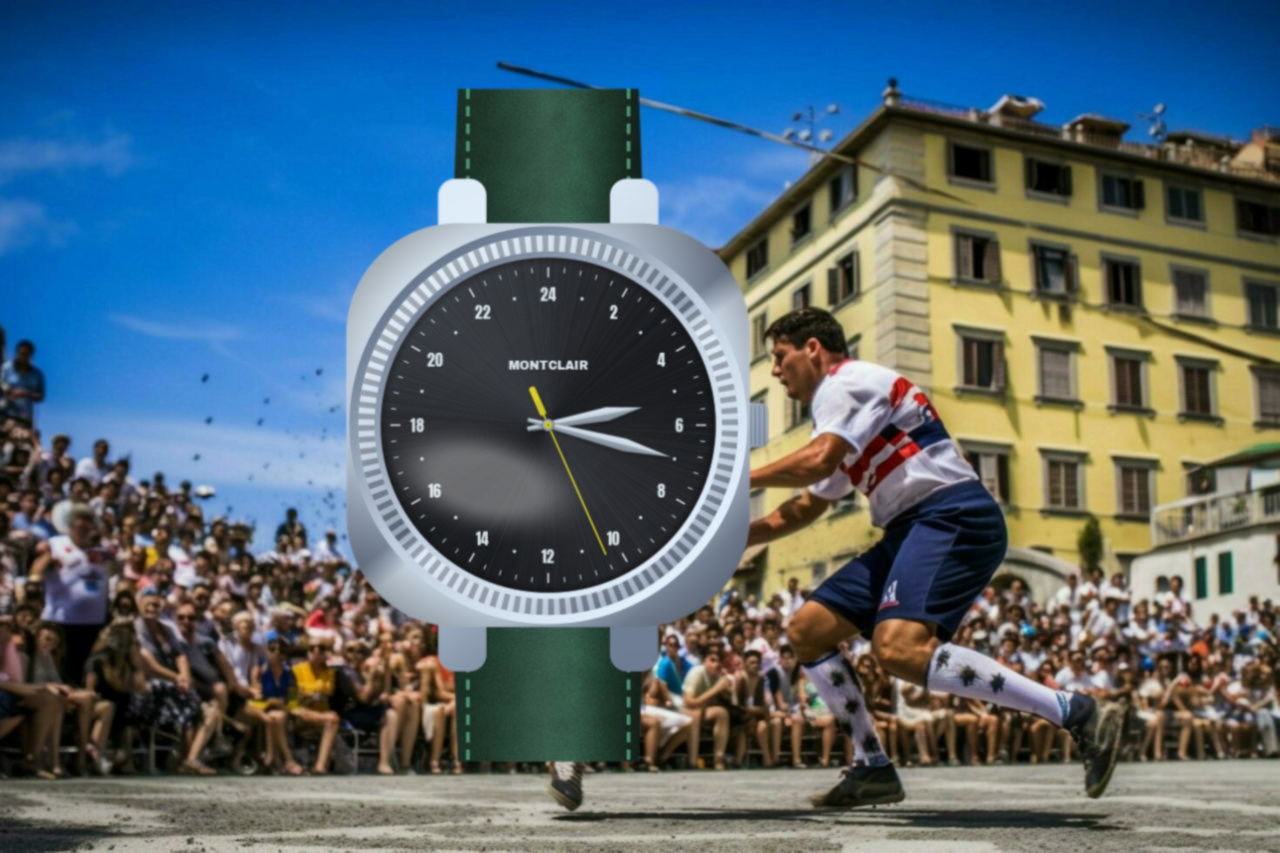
T05:17:26
